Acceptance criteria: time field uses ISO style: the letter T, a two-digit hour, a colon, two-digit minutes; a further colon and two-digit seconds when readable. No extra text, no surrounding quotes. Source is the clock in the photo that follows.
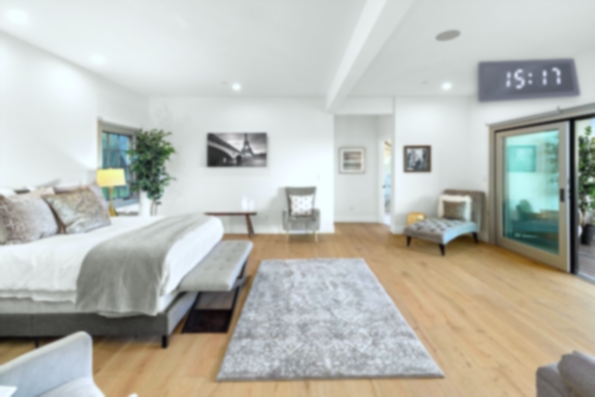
T15:17
